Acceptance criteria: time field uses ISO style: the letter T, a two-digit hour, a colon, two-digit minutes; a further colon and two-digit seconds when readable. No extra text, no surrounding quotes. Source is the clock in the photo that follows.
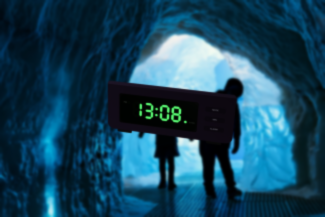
T13:08
